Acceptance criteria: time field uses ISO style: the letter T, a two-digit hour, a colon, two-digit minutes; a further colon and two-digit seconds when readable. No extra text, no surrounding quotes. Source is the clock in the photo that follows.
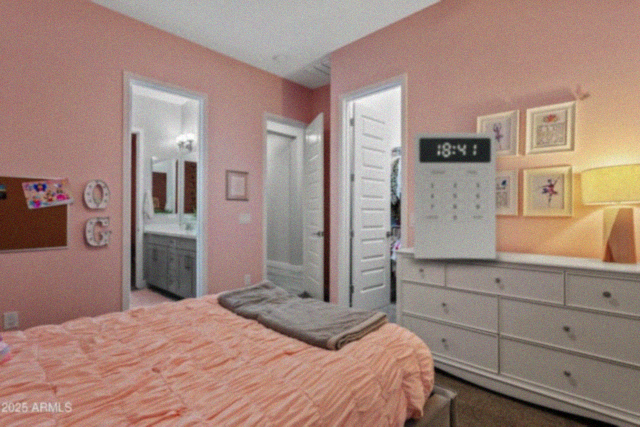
T18:41
